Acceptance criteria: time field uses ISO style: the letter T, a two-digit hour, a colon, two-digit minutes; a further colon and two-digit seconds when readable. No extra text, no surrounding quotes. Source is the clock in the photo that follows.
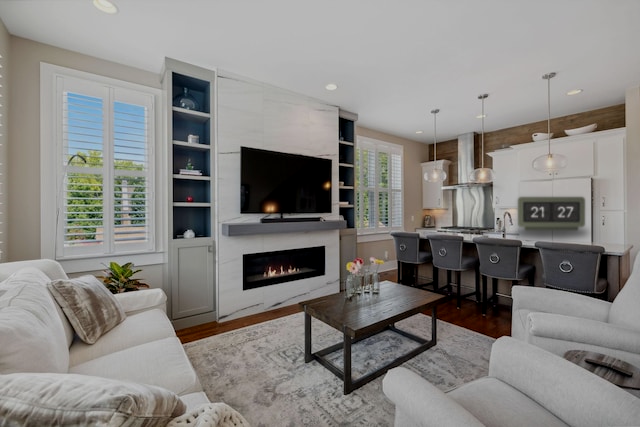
T21:27
